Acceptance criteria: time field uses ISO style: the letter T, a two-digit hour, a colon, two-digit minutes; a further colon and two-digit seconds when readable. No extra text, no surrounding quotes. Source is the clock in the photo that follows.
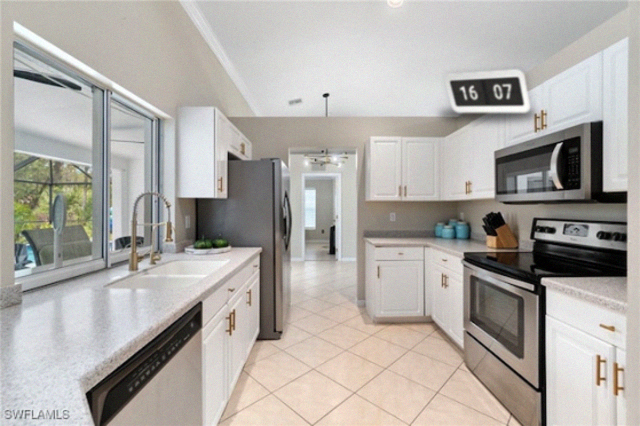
T16:07
